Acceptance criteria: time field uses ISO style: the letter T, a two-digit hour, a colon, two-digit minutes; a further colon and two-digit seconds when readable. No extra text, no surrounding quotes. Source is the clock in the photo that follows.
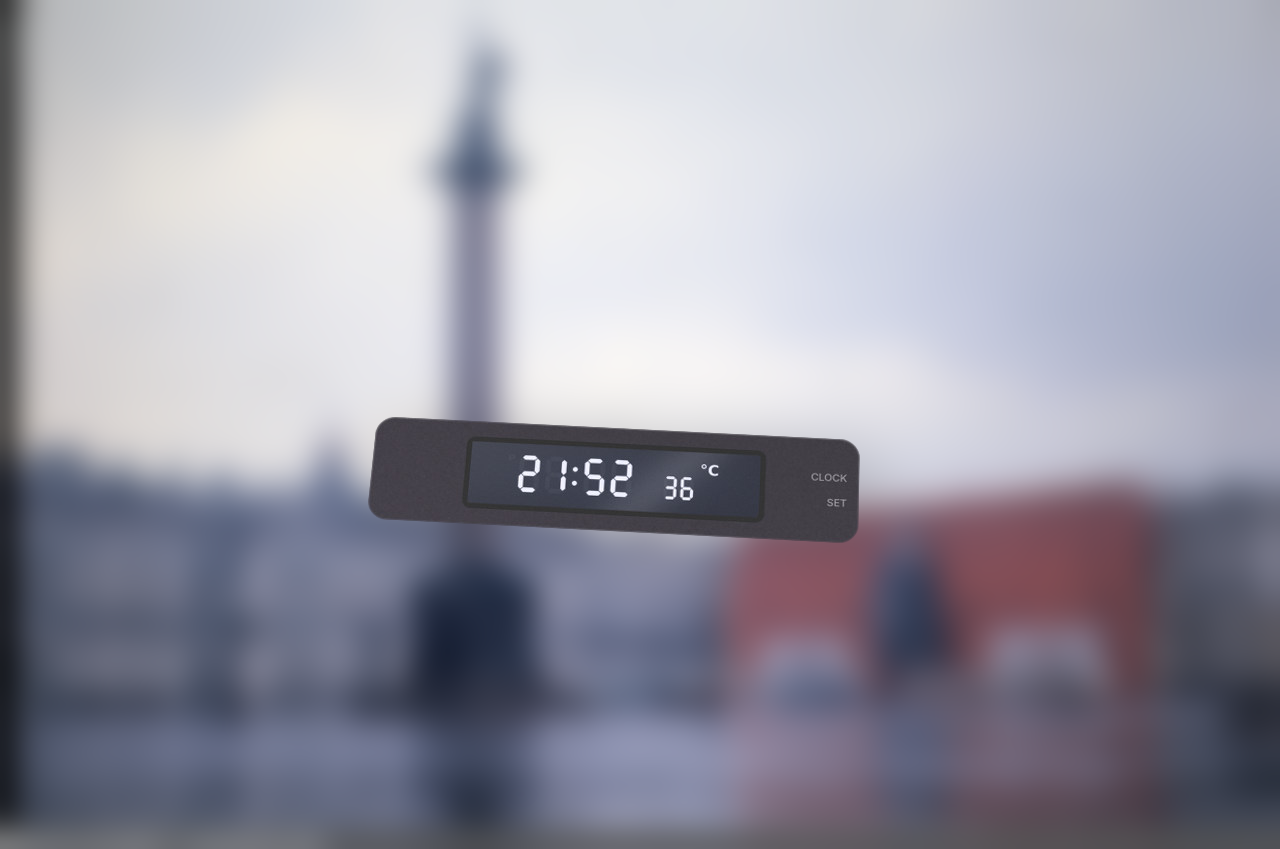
T21:52
